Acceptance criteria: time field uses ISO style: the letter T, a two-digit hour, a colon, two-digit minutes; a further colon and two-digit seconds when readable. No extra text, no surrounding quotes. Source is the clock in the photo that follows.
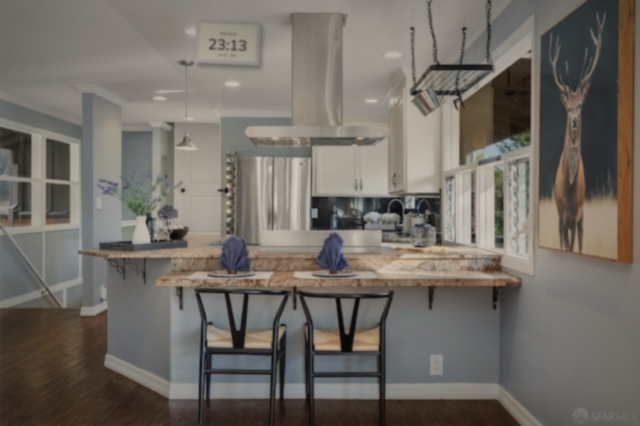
T23:13
